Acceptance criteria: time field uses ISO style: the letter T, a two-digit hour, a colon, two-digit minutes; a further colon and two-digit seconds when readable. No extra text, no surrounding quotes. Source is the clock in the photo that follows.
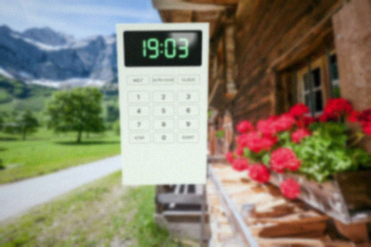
T19:03
